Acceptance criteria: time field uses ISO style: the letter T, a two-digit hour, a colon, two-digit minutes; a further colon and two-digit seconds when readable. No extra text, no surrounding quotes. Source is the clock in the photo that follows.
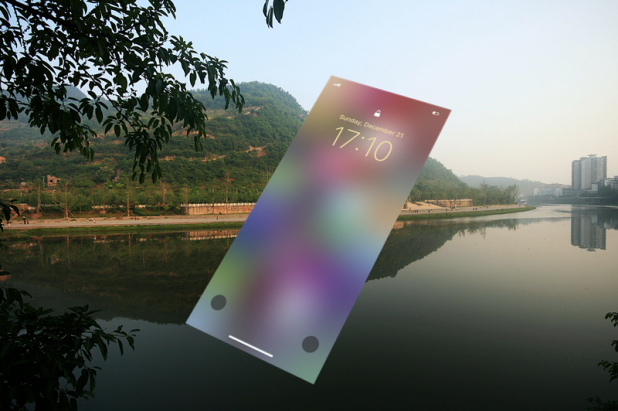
T17:10
